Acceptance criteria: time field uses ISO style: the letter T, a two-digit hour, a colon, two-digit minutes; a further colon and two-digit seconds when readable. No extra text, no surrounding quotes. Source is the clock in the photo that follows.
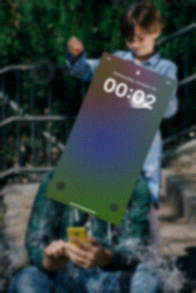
T00:02
